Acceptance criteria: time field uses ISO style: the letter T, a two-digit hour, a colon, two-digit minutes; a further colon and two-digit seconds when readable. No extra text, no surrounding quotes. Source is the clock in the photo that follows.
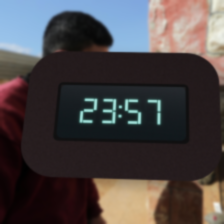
T23:57
